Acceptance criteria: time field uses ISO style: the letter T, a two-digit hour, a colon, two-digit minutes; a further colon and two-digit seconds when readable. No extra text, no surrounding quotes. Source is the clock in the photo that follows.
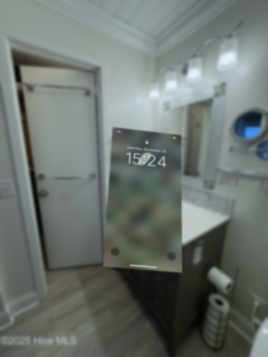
T15:24
